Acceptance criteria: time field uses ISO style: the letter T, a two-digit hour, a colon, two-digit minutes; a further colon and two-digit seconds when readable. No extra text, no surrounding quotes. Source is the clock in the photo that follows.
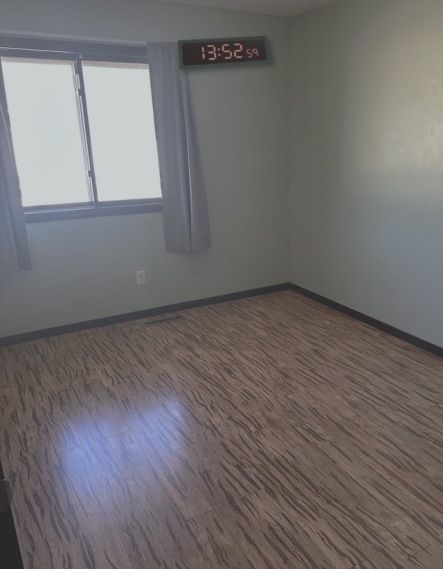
T13:52:59
